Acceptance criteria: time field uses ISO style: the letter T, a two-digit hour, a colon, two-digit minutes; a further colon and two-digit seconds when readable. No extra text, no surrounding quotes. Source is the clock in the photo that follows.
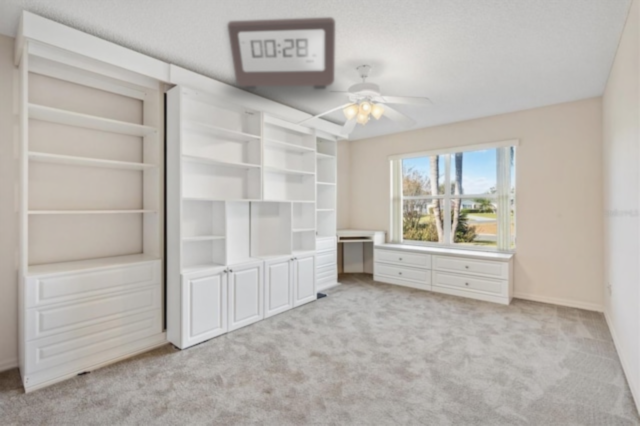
T00:28
